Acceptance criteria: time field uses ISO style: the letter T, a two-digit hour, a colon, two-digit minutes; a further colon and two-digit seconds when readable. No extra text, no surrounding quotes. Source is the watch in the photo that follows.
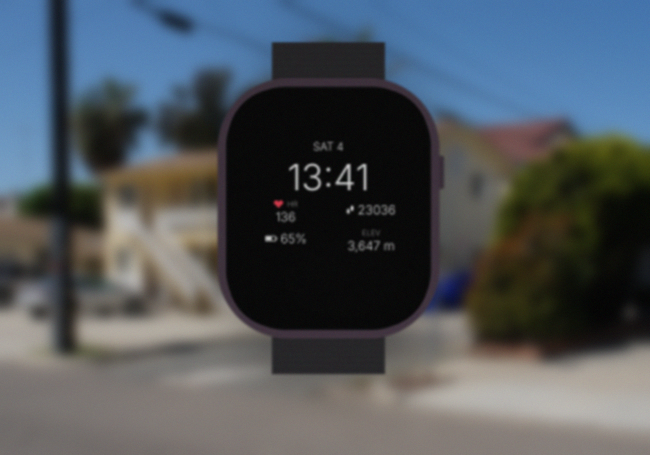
T13:41
